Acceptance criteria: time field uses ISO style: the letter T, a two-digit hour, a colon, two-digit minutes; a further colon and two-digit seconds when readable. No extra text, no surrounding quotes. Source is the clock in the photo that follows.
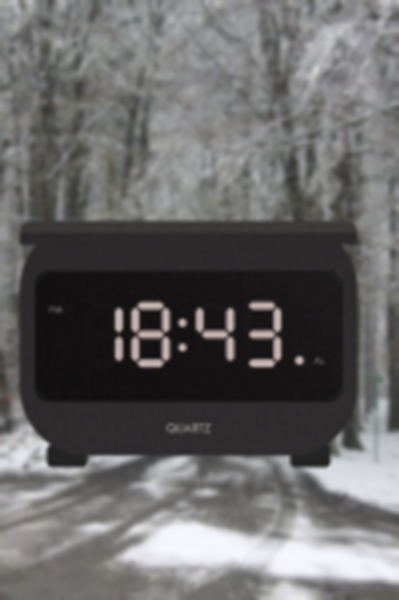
T18:43
